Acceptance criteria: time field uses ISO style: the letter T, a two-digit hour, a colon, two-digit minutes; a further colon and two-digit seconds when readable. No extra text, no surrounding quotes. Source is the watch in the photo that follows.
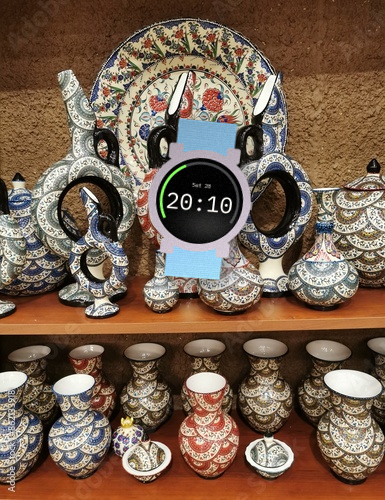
T20:10
